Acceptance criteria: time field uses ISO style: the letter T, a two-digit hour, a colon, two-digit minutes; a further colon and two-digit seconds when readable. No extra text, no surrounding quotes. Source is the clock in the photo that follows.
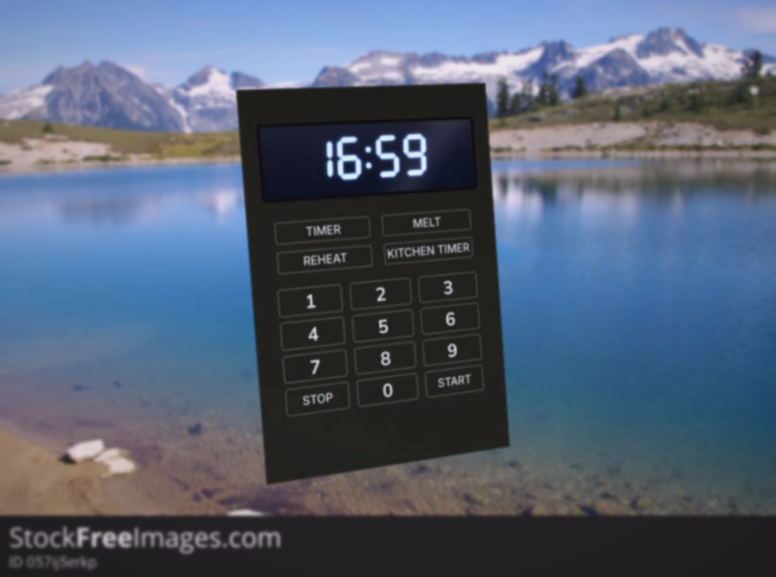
T16:59
